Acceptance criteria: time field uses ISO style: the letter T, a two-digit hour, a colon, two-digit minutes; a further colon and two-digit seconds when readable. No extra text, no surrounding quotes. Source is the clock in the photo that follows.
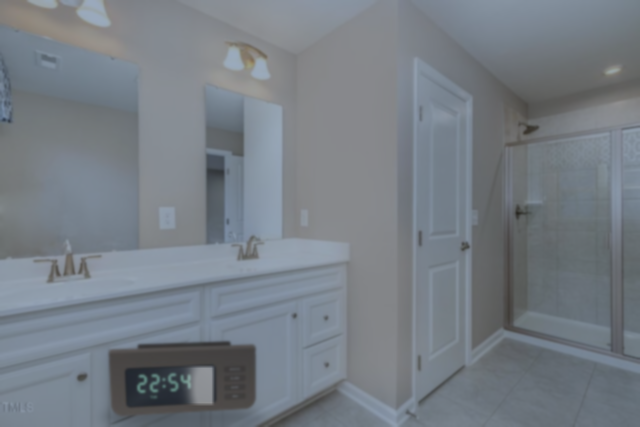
T22:54
